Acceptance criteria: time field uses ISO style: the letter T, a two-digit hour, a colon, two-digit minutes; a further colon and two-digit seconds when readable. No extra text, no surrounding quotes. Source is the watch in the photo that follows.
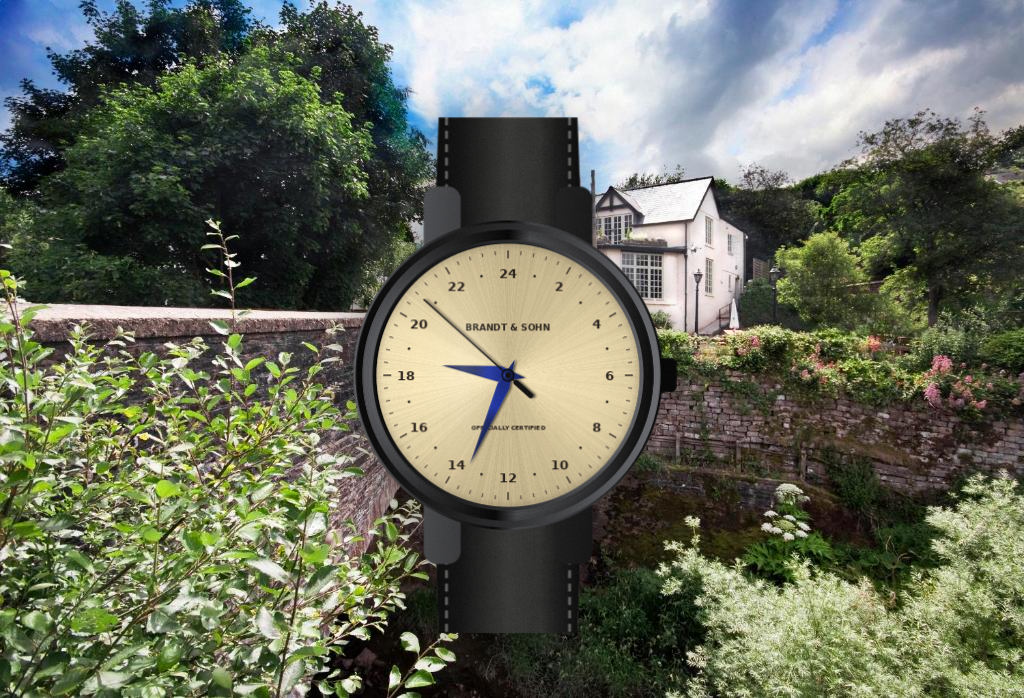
T18:33:52
